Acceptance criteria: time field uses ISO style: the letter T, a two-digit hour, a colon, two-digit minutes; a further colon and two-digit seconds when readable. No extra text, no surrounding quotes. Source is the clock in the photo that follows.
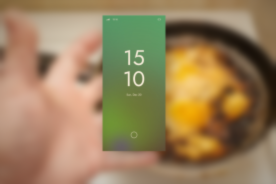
T15:10
